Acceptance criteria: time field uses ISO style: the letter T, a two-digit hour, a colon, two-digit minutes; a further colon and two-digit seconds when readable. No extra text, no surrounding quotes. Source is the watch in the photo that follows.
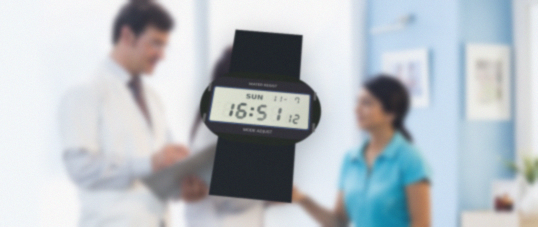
T16:51:12
